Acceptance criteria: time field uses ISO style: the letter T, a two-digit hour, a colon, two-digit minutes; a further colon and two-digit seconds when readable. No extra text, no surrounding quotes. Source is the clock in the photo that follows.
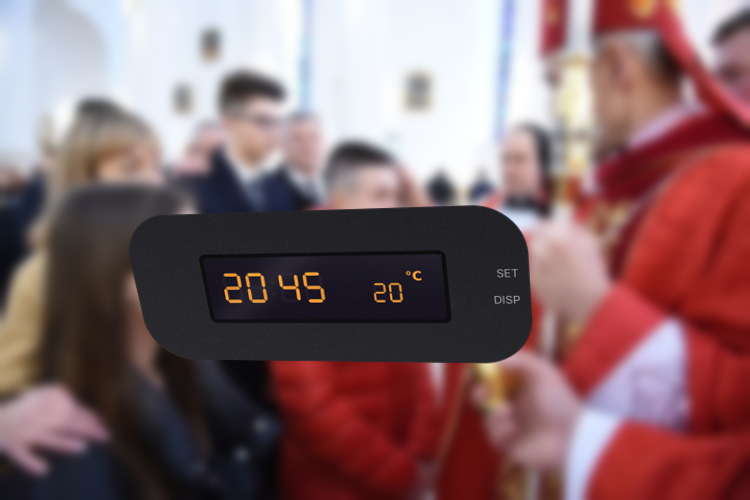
T20:45
